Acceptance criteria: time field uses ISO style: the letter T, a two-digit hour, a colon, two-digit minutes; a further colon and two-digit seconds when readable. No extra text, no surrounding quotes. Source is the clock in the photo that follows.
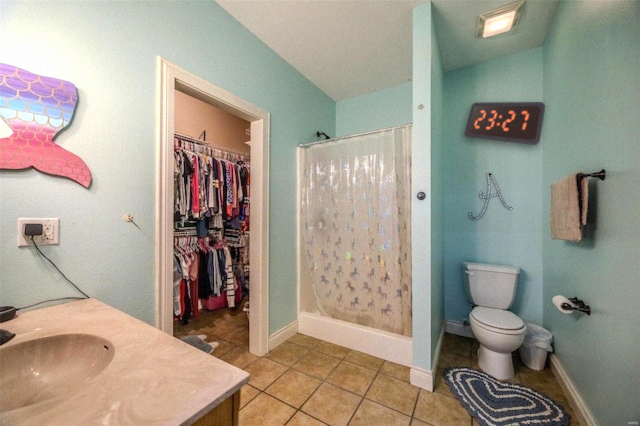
T23:27
